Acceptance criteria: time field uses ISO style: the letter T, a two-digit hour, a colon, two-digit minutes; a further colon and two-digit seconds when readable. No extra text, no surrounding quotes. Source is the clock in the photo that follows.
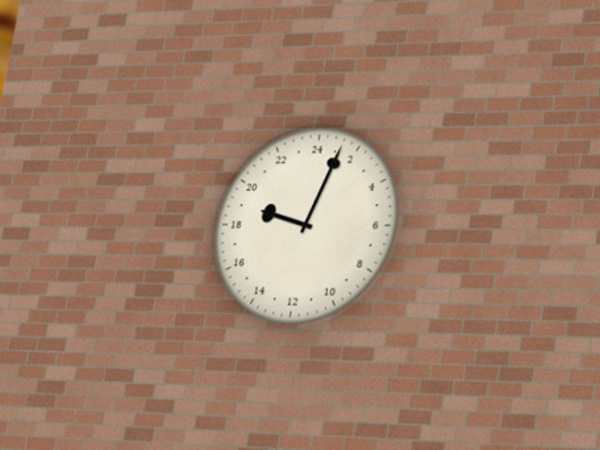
T19:03
